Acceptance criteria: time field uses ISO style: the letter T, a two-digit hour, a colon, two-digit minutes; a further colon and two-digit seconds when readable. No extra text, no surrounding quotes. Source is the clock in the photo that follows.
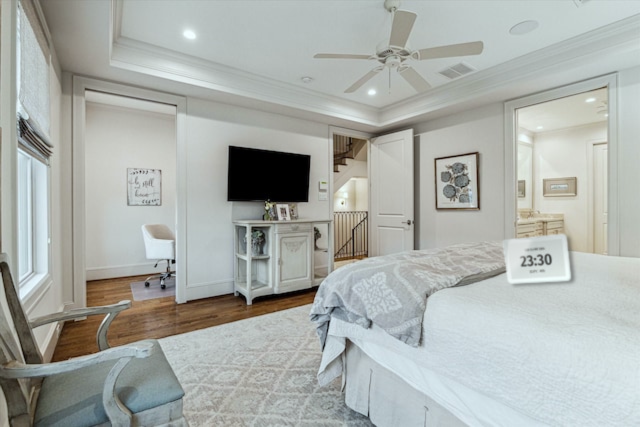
T23:30
